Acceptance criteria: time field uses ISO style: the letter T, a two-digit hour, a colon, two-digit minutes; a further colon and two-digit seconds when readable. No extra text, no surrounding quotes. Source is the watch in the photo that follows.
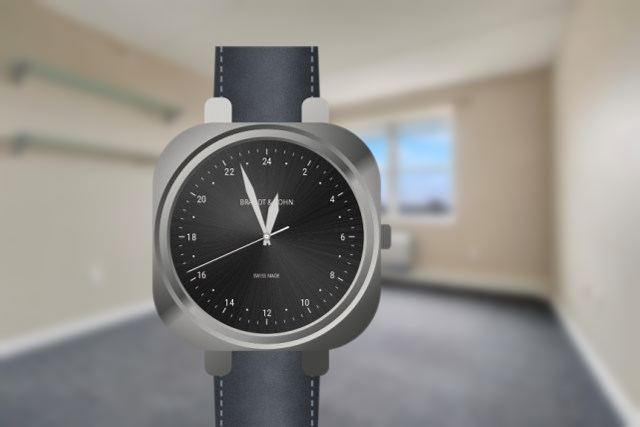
T00:56:41
